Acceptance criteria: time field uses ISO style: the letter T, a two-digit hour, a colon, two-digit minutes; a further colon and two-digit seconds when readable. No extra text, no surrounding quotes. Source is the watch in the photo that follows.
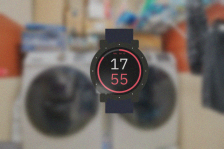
T17:55
